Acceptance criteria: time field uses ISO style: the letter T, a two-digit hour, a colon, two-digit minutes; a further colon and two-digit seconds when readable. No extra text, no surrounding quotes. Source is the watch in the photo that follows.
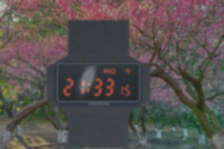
T21:33:15
